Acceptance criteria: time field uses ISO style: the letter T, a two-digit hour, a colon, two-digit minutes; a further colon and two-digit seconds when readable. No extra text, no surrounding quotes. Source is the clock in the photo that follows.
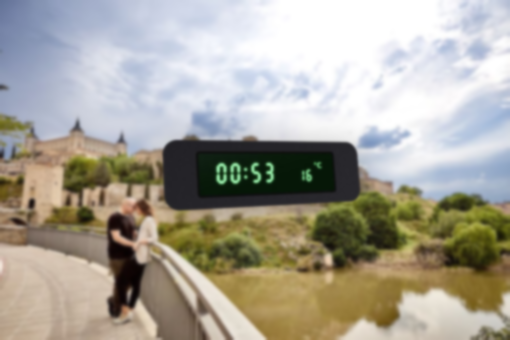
T00:53
